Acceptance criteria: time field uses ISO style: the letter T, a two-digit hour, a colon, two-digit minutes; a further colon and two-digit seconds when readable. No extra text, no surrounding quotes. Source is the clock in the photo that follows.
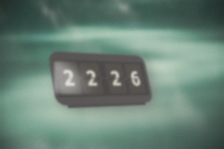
T22:26
